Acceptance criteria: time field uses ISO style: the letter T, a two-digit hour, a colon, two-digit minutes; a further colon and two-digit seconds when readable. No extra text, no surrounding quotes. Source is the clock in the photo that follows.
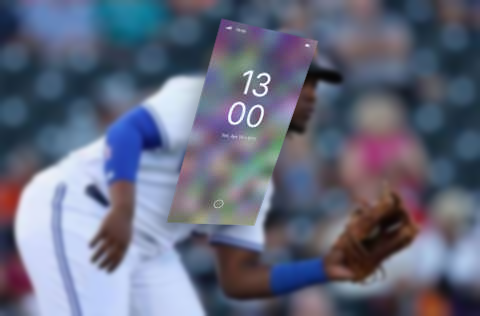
T13:00
